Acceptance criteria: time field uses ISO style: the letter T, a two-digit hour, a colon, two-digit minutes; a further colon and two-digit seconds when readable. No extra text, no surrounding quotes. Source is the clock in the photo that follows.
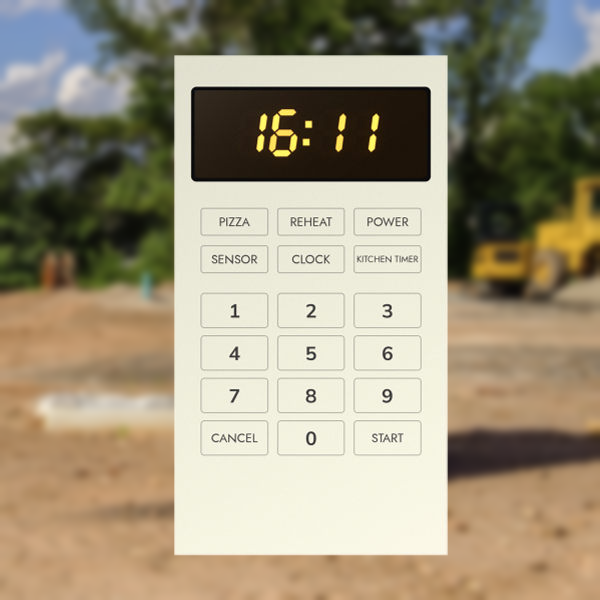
T16:11
